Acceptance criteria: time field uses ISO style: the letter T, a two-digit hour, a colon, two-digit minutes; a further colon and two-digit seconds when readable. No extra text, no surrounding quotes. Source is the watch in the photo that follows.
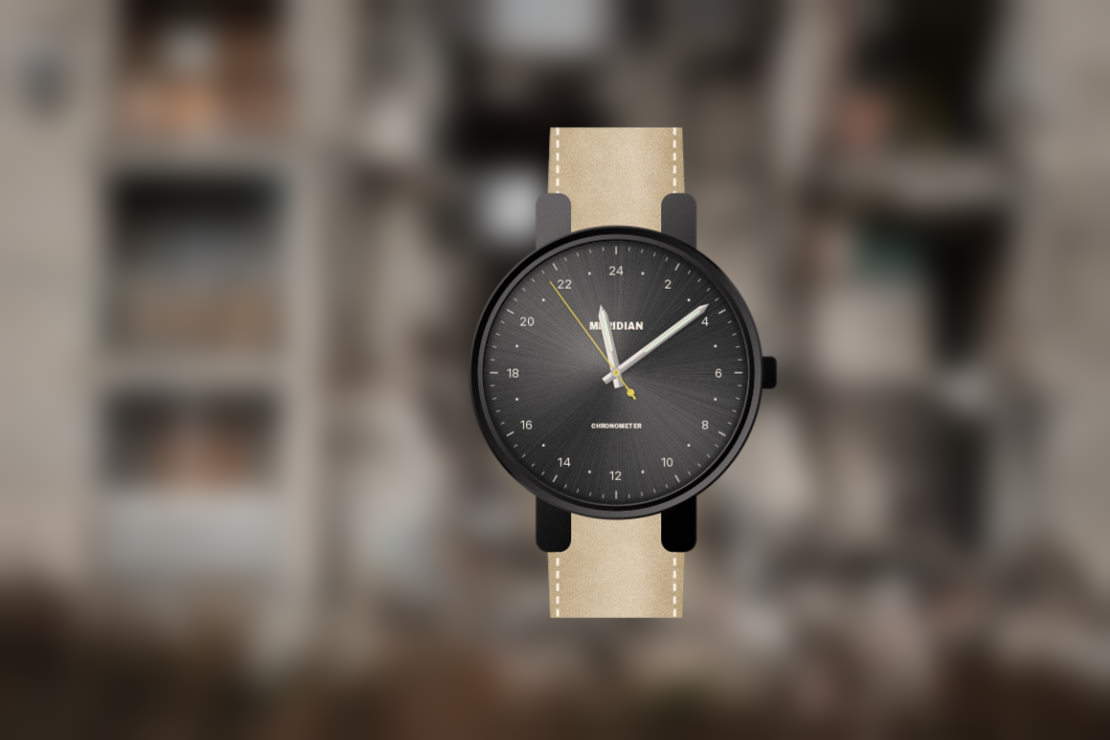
T23:08:54
